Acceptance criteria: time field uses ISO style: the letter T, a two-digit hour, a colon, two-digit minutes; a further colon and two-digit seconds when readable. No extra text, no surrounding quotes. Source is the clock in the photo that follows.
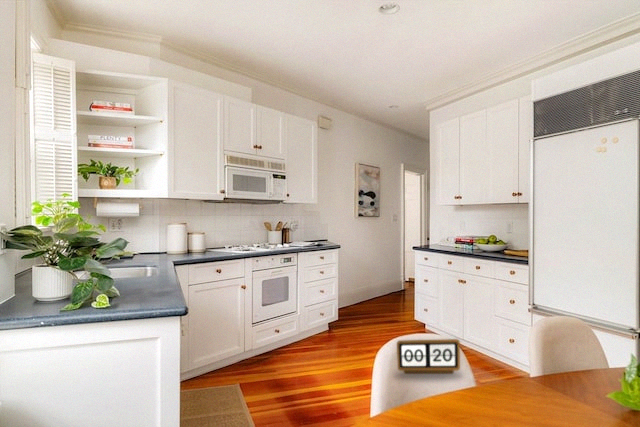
T00:20
